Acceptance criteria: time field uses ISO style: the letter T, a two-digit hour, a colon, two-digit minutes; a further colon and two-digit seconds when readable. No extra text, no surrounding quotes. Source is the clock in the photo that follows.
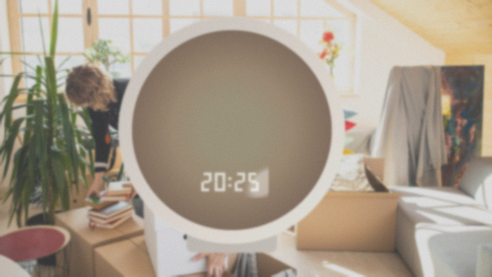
T20:25
